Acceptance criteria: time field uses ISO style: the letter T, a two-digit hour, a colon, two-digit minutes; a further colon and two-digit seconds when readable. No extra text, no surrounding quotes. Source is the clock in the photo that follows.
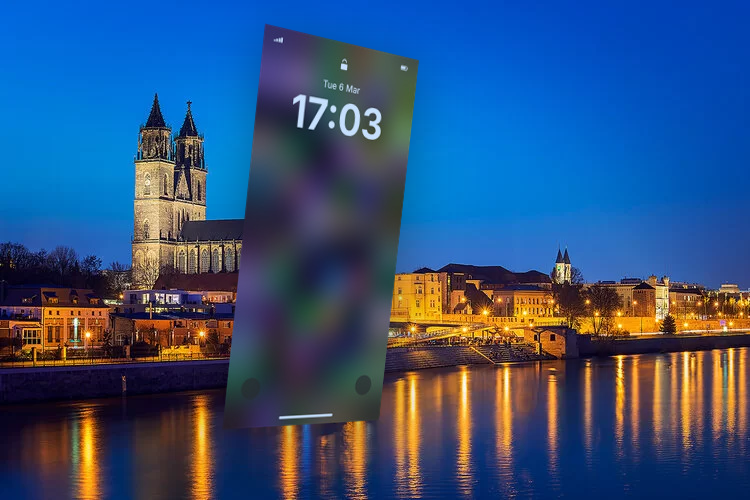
T17:03
